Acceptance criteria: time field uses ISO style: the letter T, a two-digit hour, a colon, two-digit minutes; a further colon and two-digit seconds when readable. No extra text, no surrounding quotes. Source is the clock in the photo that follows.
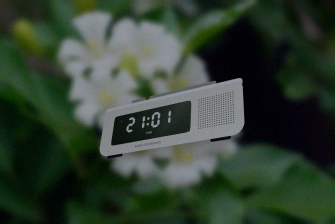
T21:01
